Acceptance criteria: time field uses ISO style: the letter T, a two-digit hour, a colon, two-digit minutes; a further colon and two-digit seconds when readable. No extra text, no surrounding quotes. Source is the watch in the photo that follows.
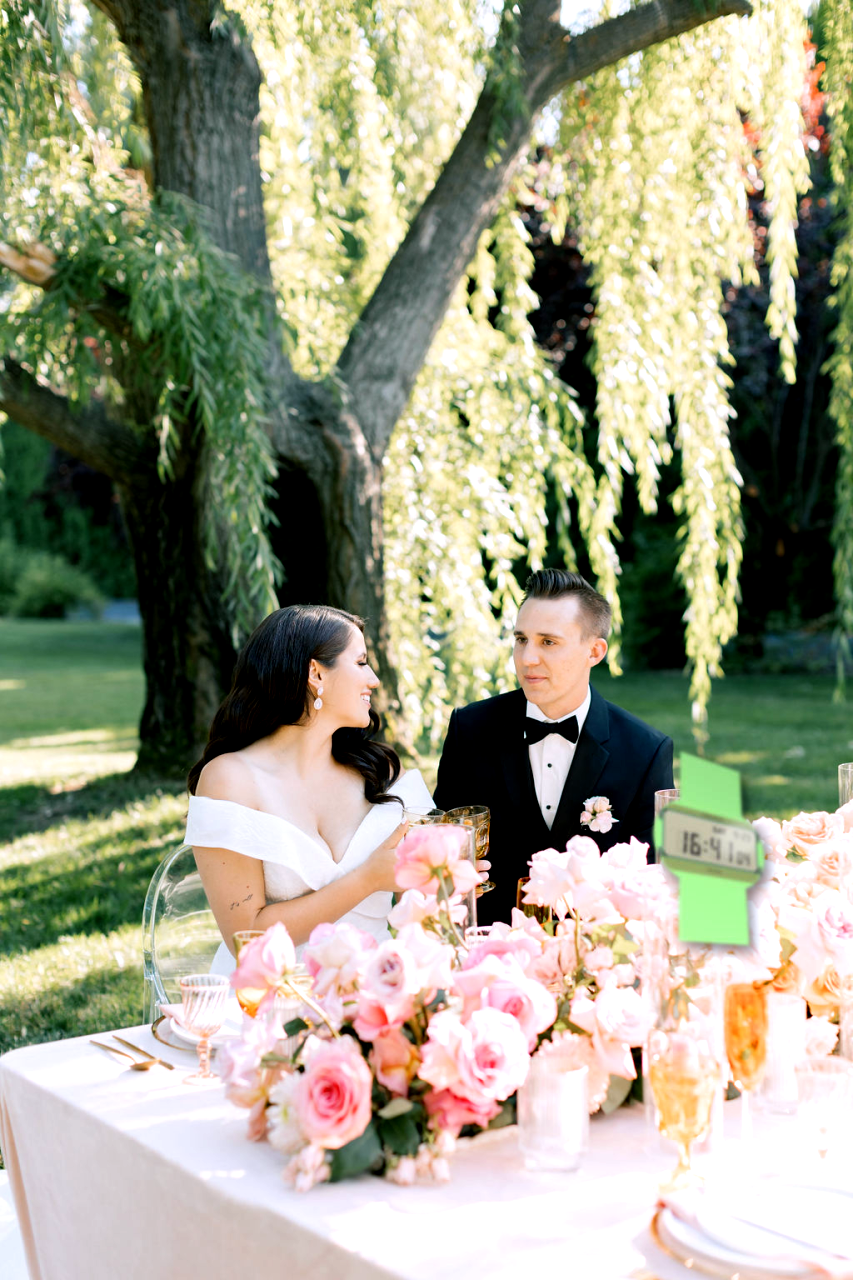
T16:41
